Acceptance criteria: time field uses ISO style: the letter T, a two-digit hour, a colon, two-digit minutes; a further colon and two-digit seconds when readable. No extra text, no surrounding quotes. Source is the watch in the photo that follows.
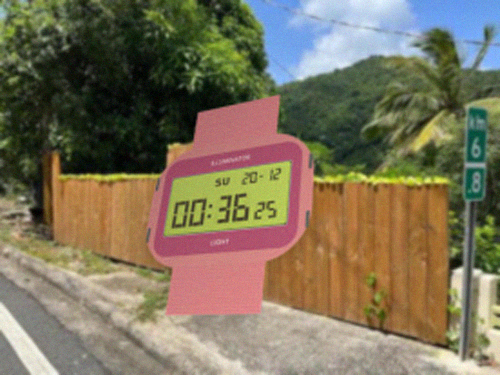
T00:36:25
